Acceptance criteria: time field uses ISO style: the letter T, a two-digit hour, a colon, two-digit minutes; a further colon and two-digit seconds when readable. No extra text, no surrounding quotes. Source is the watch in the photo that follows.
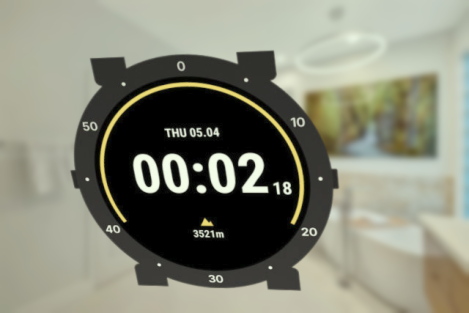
T00:02:18
